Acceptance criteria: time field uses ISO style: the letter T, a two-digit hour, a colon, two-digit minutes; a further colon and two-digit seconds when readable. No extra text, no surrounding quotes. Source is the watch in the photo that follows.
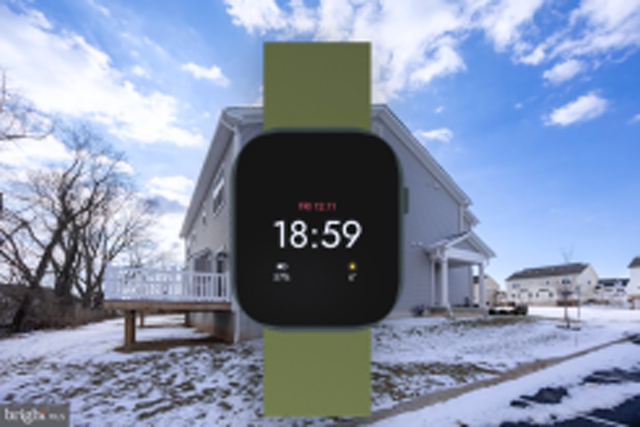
T18:59
